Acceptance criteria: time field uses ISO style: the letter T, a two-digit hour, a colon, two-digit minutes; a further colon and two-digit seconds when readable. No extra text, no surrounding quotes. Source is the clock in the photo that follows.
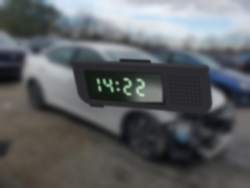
T14:22
